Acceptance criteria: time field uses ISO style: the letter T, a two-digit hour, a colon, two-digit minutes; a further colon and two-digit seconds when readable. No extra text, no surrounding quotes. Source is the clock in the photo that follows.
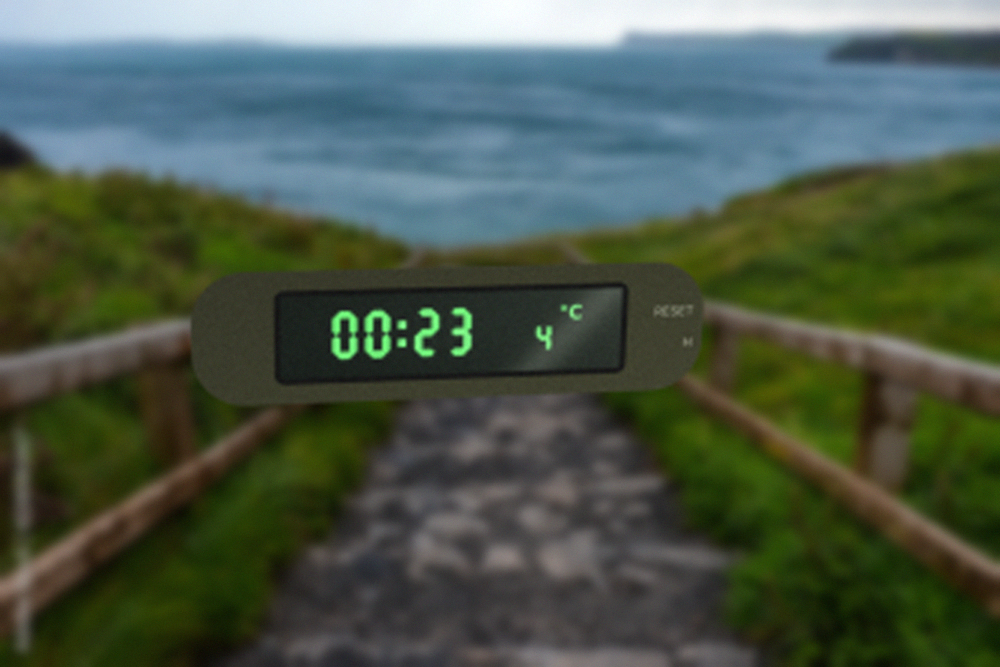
T00:23
